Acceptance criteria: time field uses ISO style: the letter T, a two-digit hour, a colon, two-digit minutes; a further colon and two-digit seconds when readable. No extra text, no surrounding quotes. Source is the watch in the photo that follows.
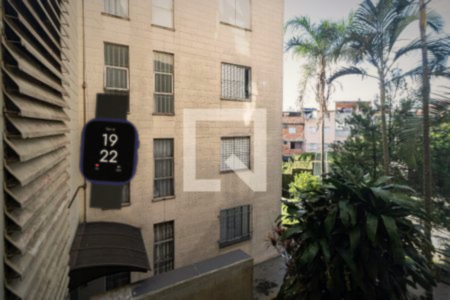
T19:22
